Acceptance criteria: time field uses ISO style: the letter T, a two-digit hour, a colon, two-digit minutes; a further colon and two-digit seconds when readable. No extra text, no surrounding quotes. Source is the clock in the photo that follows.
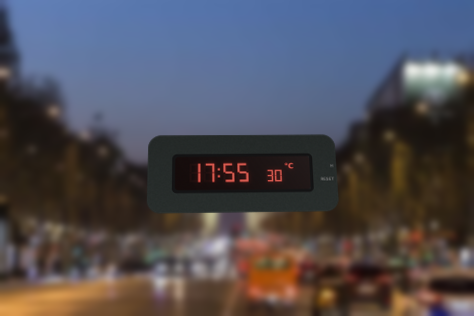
T17:55
